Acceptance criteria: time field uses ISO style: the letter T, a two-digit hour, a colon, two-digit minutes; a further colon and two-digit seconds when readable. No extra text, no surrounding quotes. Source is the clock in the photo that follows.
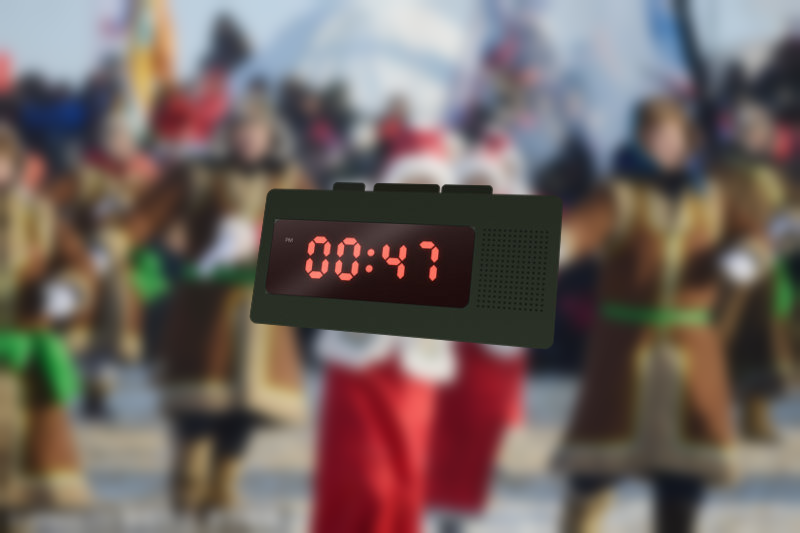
T00:47
